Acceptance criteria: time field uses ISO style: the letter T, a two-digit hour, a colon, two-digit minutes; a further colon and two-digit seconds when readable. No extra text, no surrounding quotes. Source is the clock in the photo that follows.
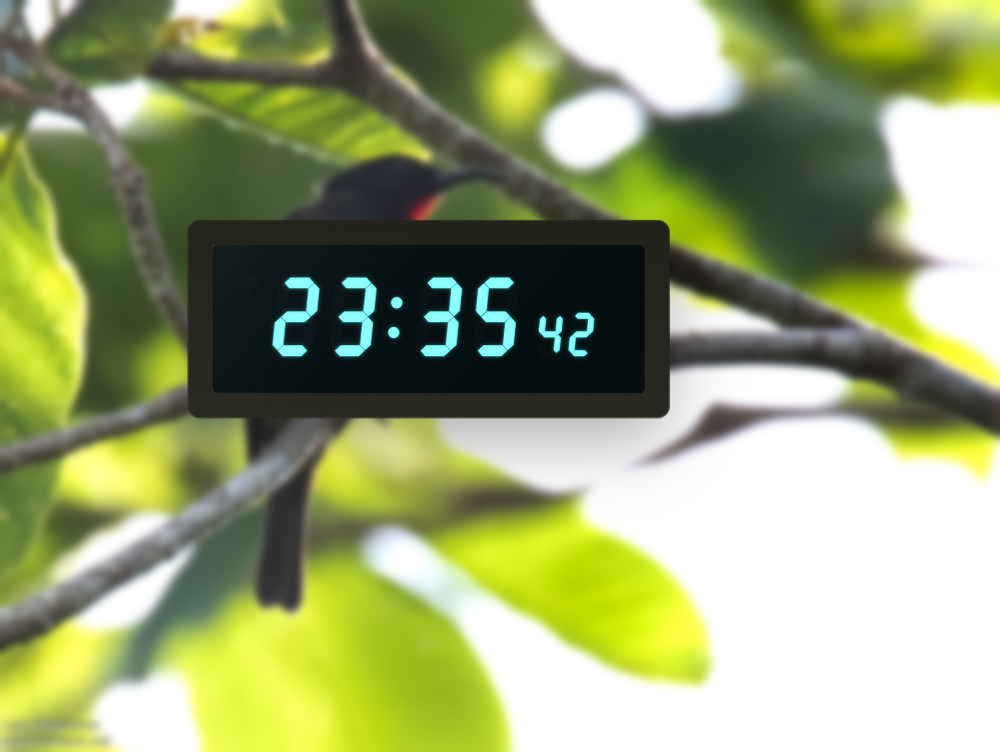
T23:35:42
